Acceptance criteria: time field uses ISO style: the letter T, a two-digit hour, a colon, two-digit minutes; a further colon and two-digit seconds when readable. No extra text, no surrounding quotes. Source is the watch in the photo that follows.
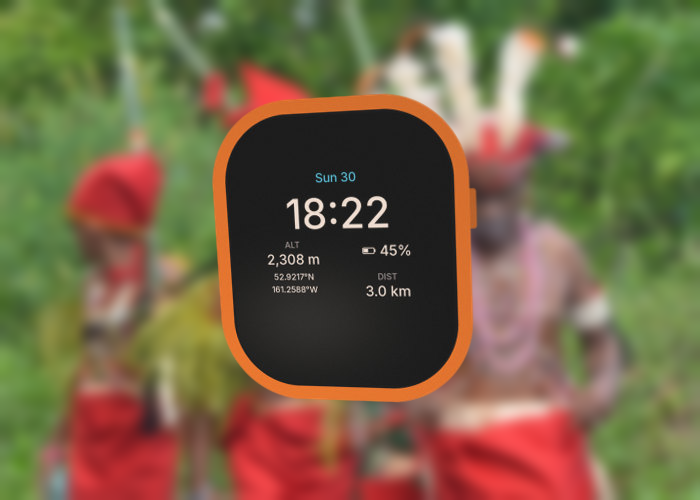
T18:22
